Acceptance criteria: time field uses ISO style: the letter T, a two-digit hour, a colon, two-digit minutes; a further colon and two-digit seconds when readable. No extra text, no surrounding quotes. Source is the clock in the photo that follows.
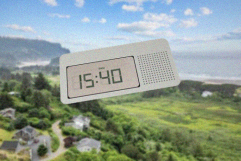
T15:40
